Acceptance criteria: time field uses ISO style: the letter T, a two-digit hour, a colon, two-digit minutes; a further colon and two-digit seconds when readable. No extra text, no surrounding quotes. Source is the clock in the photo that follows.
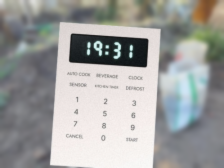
T19:31
